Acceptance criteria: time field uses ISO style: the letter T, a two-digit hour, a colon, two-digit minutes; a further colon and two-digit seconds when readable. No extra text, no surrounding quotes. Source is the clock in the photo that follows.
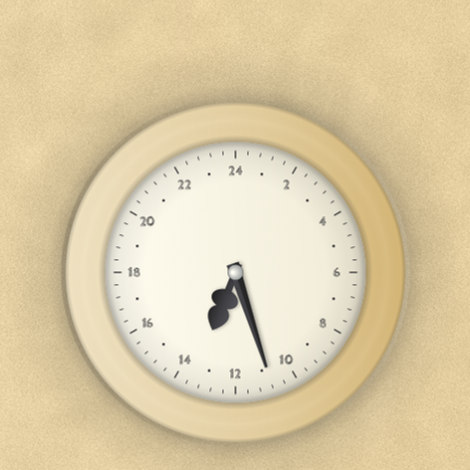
T13:27
